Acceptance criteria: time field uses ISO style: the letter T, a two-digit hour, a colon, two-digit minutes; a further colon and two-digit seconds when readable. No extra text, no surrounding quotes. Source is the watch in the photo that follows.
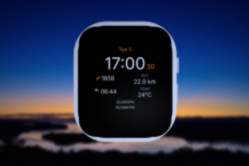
T17:00
